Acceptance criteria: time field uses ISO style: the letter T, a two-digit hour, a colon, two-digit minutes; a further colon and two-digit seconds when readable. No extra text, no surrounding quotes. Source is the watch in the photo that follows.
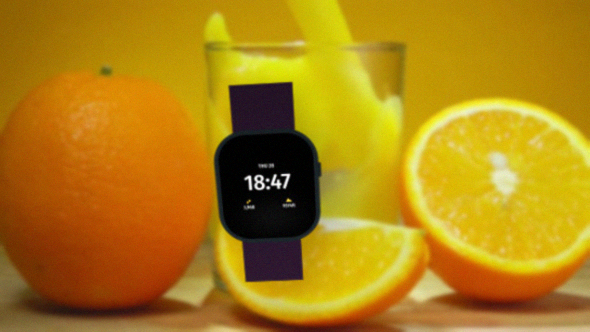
T18:47
